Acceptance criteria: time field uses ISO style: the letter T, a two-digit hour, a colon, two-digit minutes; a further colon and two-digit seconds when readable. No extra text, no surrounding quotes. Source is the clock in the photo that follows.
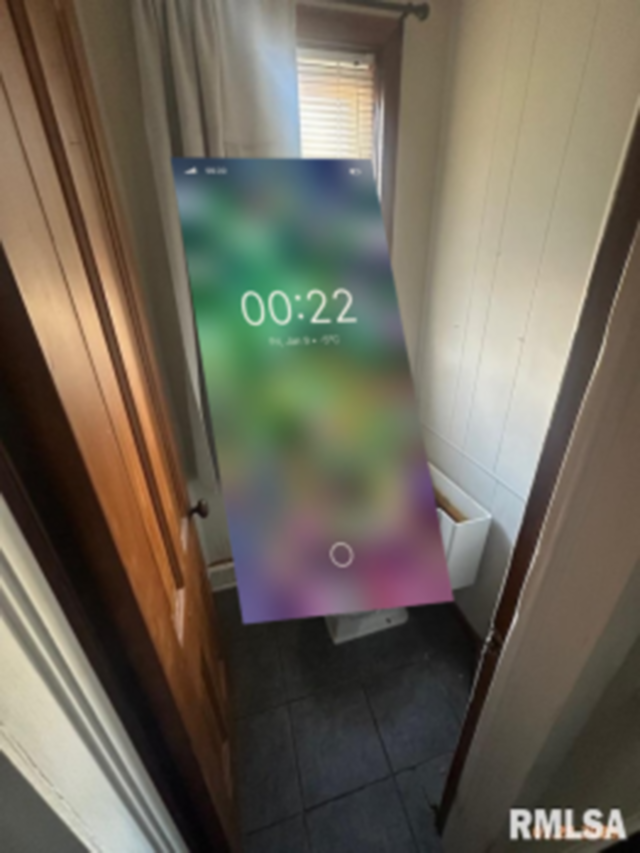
T00:22
